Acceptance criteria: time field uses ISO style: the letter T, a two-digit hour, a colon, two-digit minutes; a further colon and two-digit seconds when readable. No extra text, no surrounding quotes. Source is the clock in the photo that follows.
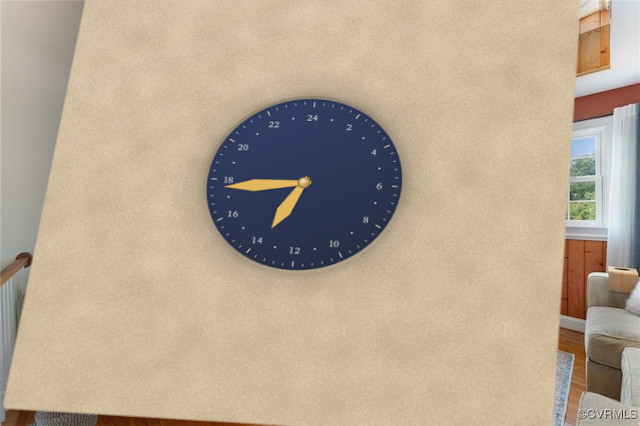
T13:44
